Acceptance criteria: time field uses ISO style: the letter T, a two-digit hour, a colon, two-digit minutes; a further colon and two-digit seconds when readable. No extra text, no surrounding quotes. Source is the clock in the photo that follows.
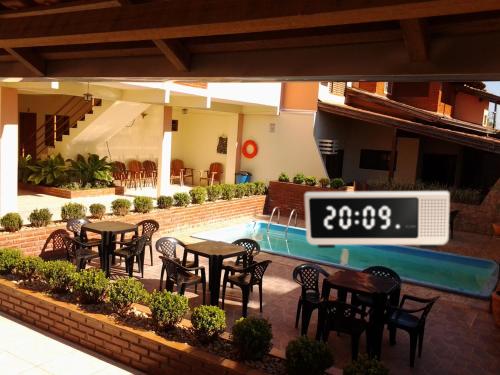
T20:09
